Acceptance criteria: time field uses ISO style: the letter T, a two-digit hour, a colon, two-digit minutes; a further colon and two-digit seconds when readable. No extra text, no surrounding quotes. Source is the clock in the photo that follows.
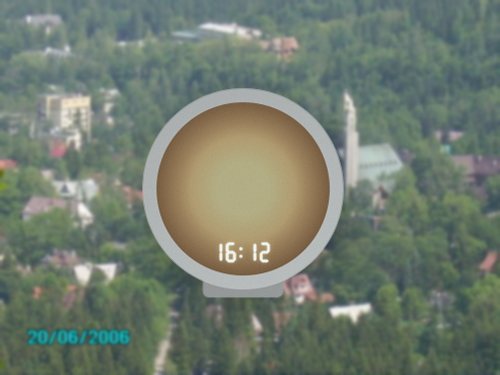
T16:12
